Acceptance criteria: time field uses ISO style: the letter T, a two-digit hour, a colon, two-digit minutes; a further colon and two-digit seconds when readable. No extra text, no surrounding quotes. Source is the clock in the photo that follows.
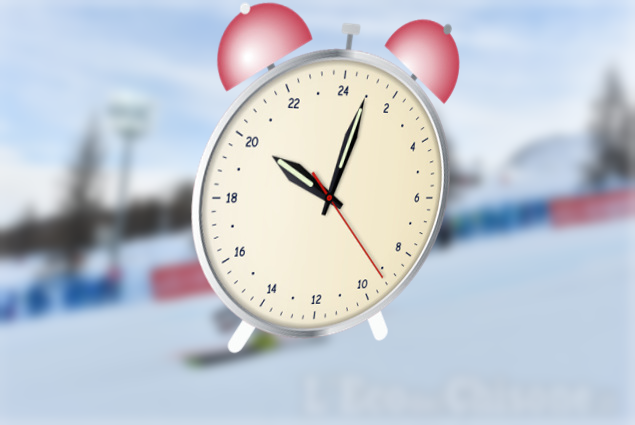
T20:02:23
